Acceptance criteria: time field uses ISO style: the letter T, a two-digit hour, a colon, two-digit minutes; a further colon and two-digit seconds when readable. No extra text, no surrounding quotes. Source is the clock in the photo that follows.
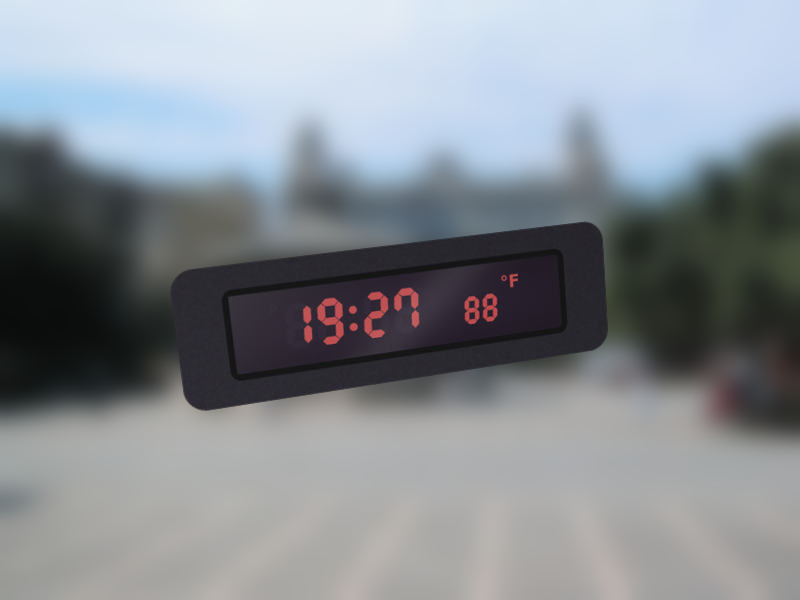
T19:27
